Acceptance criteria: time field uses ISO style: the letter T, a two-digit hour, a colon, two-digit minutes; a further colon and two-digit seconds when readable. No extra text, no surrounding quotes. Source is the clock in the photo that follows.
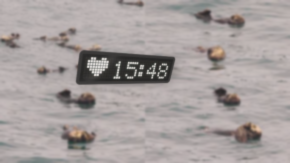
T15:48
